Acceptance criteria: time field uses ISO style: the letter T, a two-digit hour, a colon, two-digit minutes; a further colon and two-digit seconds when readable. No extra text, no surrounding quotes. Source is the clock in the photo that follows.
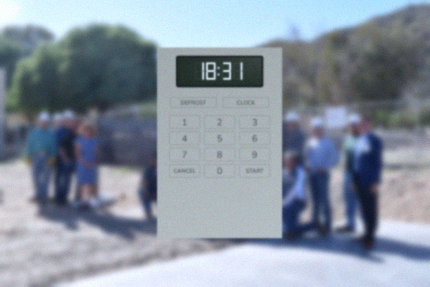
T18:31
